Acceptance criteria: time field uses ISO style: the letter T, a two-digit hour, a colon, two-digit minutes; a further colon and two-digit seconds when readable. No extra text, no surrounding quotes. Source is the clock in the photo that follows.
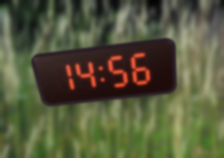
T14:56
